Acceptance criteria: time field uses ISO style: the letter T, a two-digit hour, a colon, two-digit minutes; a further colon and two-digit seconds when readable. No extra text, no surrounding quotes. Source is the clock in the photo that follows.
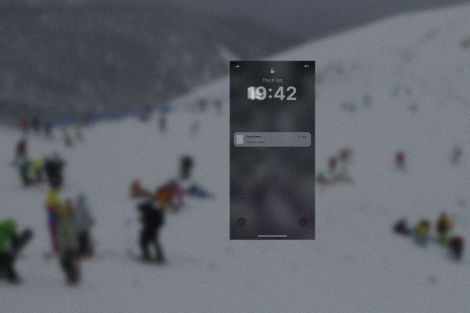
T19:42
